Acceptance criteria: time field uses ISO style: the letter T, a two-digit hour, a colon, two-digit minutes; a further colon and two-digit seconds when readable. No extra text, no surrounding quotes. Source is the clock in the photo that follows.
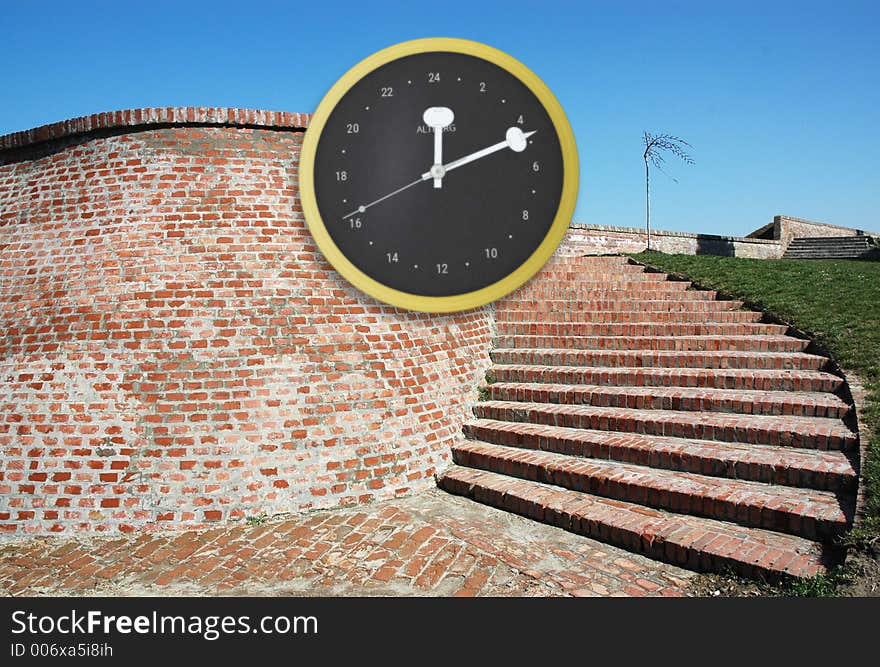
T00:11:41
